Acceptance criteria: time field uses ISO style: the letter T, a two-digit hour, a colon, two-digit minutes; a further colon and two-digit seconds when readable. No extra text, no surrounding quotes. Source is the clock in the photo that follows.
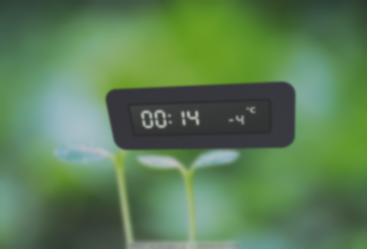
T00:14
